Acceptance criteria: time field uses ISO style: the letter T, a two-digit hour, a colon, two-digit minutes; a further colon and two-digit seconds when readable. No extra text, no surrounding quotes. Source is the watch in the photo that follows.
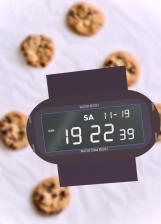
T19:22:39
